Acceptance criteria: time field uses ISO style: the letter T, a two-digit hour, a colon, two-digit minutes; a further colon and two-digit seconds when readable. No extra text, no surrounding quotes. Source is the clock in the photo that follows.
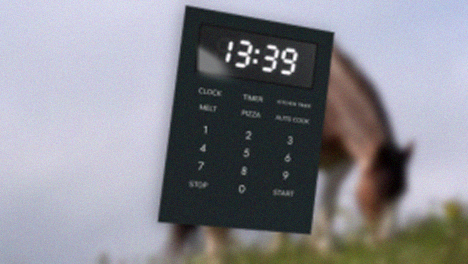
T13:39
